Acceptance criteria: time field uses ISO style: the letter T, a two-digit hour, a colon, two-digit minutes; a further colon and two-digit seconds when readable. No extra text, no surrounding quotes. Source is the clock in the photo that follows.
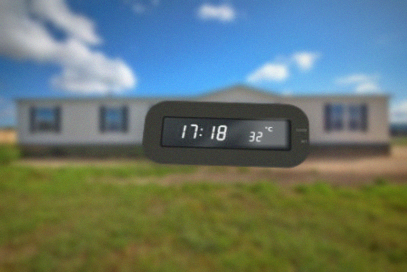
T17:18
